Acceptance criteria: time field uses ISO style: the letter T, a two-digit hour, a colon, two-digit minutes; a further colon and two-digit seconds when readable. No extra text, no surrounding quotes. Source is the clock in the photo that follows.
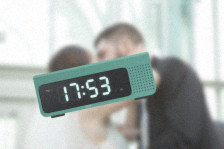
T17:53
